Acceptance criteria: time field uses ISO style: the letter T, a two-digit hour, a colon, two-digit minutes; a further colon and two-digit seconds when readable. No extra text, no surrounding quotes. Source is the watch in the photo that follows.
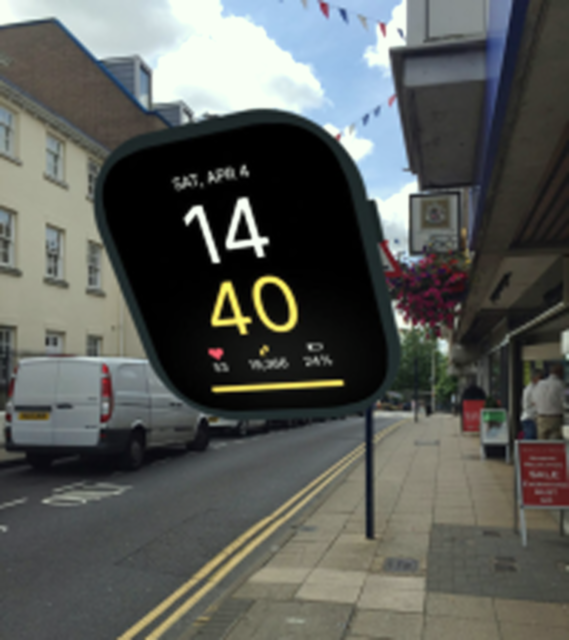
T14:40
